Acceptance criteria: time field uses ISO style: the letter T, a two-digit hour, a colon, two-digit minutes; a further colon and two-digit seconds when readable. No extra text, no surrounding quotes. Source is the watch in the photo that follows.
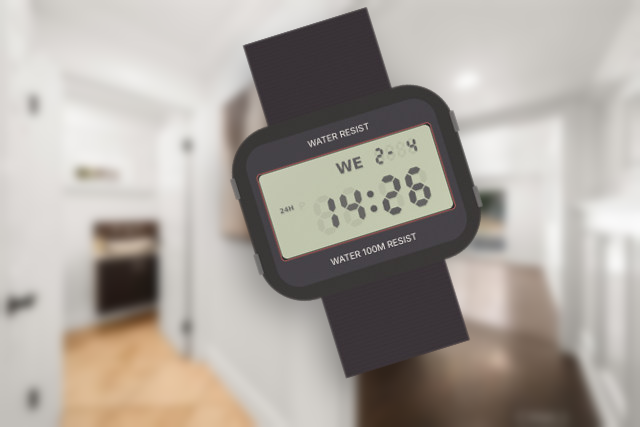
T14:26
